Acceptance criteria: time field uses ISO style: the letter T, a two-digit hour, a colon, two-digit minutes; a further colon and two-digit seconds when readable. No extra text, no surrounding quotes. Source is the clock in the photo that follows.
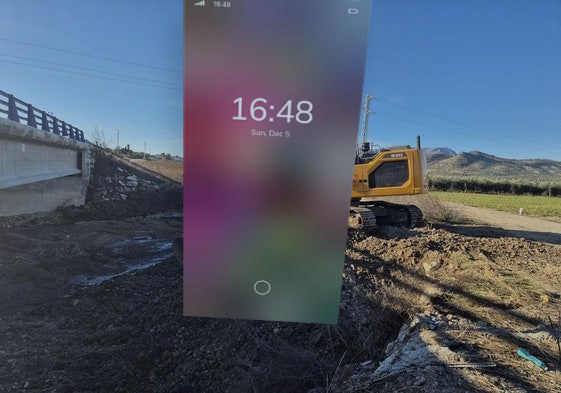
T16:48
